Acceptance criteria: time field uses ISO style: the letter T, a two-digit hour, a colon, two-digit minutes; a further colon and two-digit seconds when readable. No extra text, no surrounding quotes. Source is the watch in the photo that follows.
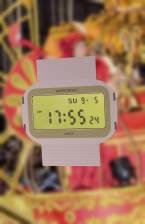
T17:55:24
